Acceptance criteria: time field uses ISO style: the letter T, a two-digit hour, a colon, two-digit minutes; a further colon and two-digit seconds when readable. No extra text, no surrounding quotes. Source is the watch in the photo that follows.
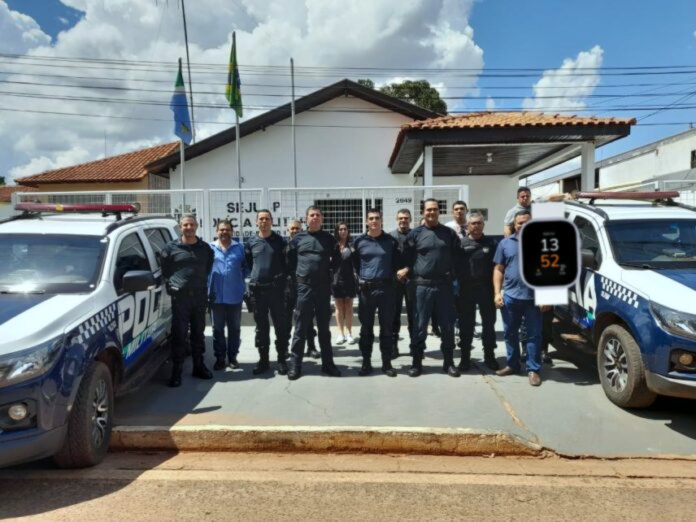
T13:52
